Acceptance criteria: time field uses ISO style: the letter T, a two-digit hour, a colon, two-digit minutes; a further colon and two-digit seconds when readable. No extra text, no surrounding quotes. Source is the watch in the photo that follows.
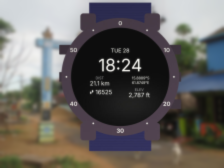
T18:24
